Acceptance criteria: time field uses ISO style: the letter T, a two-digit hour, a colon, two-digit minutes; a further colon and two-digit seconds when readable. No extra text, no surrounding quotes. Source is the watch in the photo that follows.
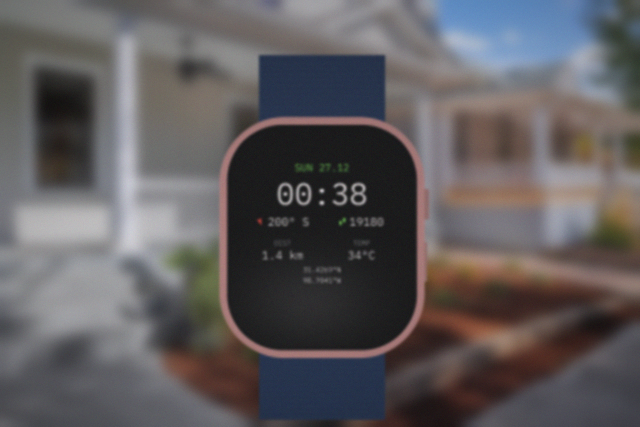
T00:38
